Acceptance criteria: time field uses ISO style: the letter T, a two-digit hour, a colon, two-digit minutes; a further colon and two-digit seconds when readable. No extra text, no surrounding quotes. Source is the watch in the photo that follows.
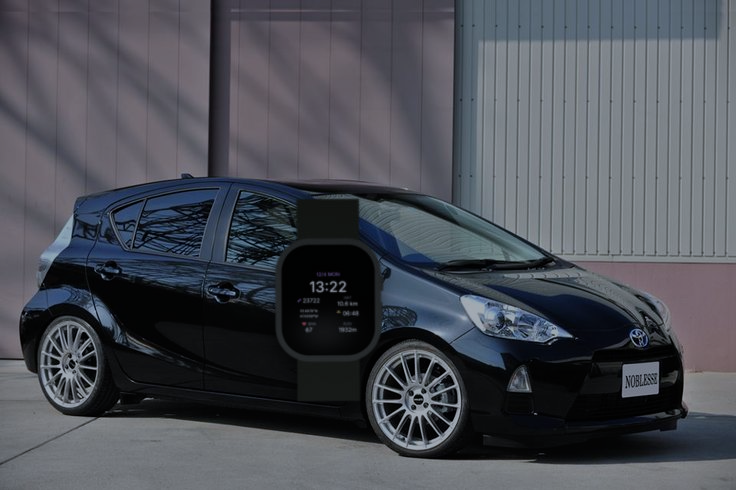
T13:22
